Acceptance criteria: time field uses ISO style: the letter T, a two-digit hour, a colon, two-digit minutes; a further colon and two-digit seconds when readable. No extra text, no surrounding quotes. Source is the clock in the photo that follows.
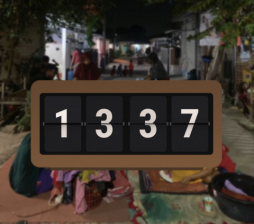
T13:37
